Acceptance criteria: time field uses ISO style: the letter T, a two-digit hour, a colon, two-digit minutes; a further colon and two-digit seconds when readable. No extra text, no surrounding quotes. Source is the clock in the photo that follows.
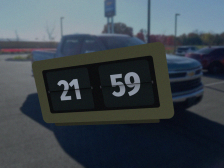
T21:59
